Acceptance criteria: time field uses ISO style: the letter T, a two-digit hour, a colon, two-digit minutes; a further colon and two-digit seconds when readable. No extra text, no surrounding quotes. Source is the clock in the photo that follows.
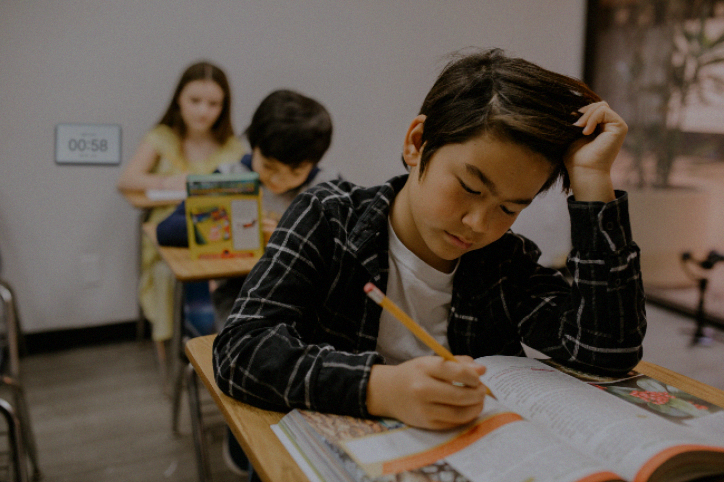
T00:58
